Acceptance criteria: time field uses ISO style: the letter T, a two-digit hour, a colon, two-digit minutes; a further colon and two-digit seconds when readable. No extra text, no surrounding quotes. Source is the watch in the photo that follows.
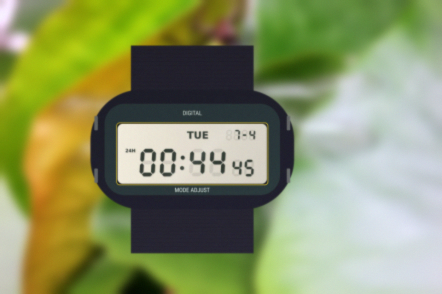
T00:44:45
